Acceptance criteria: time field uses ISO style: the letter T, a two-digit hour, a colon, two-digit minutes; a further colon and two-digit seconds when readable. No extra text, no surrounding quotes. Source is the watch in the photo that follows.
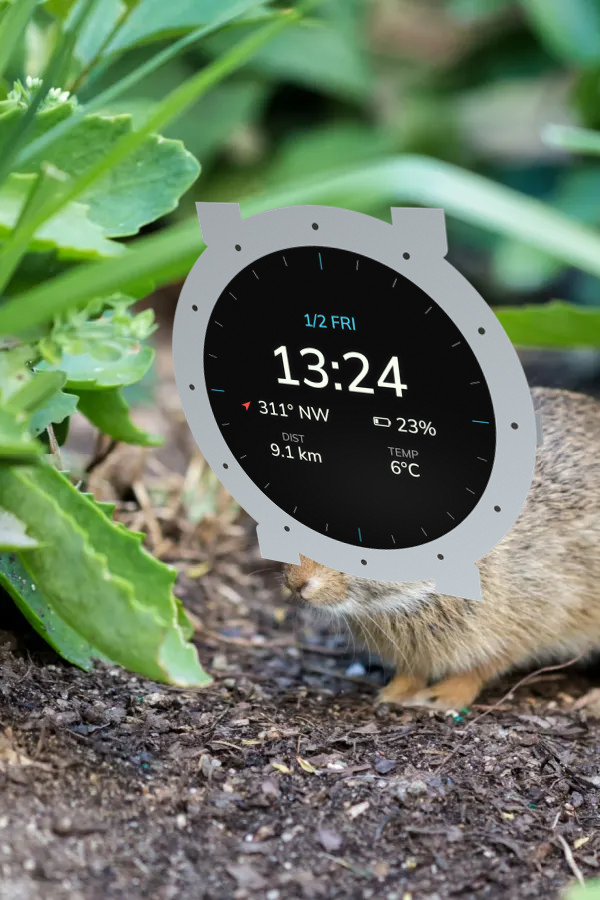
T13:24
